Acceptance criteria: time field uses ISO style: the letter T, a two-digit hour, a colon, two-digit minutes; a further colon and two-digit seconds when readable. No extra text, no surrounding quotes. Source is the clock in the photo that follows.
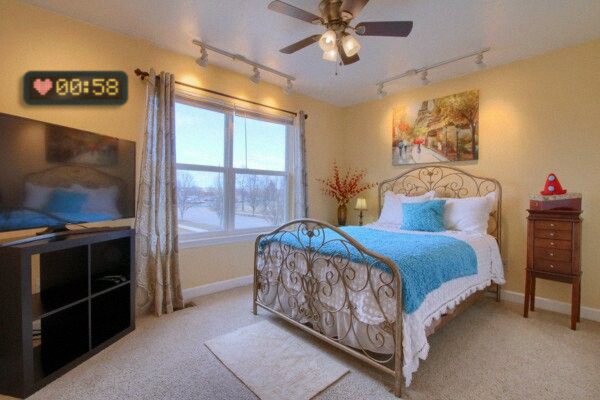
T00:58
